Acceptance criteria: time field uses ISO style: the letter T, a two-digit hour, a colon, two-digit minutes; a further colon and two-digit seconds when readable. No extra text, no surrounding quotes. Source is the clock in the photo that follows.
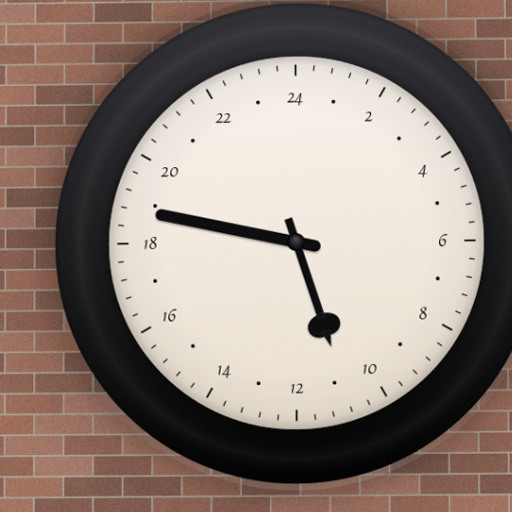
T10:47
